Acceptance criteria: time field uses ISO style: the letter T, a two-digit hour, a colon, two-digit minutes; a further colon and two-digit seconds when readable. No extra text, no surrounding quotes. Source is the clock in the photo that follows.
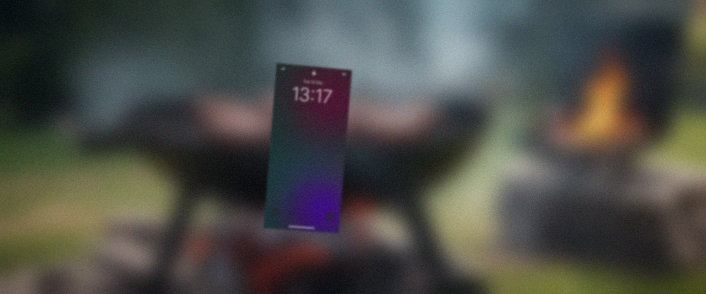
T13:17
